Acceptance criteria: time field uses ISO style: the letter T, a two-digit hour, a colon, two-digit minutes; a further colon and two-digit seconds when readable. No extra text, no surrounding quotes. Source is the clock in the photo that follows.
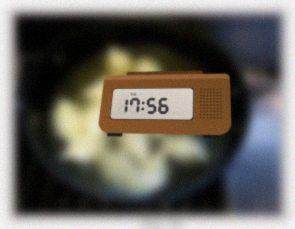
T17:56
